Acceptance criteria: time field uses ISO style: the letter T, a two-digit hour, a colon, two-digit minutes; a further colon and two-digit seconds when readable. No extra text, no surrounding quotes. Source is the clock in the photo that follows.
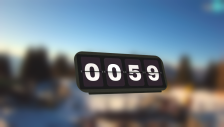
T00:59
